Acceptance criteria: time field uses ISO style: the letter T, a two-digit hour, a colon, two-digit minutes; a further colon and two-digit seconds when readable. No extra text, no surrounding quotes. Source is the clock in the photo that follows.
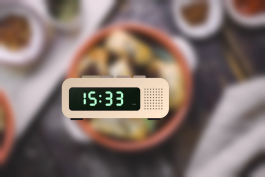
T15:33
